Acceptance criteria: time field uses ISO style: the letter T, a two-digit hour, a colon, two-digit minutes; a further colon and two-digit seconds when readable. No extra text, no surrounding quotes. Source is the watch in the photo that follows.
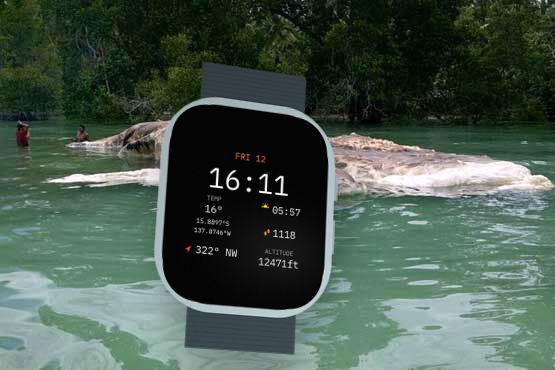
T16:11
